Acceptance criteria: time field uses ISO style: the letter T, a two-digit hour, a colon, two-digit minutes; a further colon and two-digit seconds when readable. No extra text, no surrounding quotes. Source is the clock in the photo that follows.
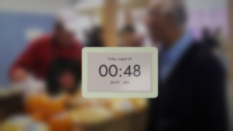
T00:48
